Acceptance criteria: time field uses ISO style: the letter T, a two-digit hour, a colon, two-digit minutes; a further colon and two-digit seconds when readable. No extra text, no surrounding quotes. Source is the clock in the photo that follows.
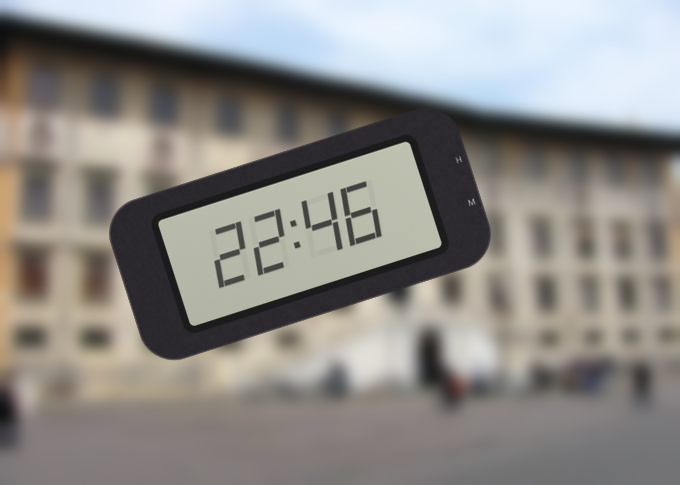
T22:46
